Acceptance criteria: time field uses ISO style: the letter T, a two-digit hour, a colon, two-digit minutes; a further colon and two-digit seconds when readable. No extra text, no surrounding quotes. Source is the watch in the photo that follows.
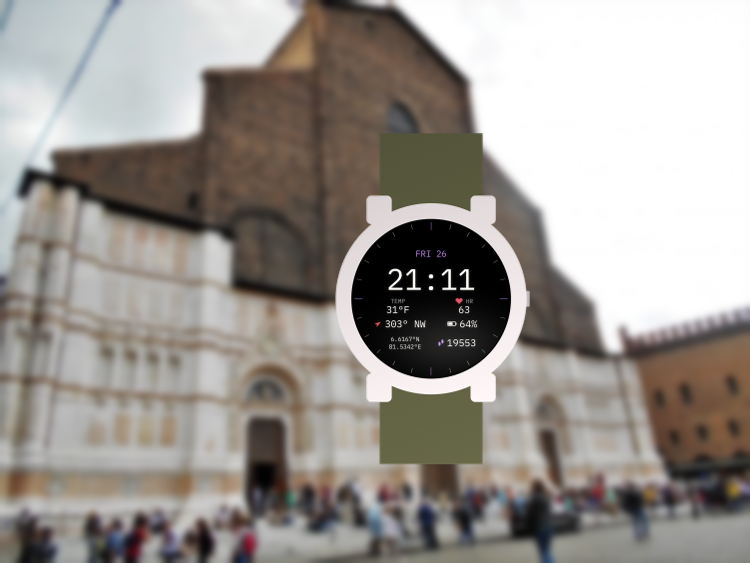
T21:11
